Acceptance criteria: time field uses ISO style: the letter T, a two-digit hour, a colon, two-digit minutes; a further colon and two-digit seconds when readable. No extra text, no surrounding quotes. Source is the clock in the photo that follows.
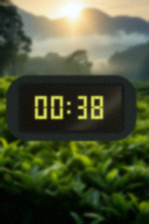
T00:38
